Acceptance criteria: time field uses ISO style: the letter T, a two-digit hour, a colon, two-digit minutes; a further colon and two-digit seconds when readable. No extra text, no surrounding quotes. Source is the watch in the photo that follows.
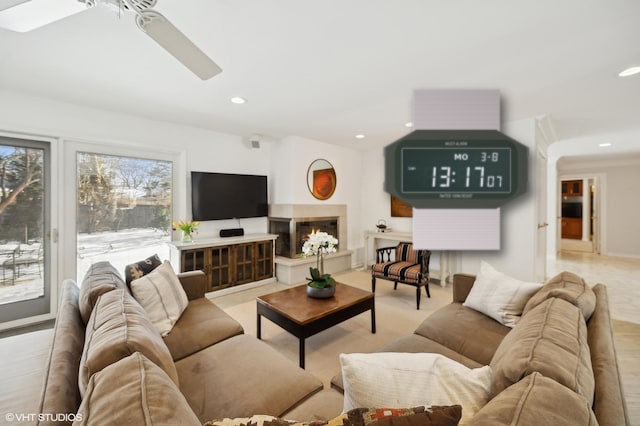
T13:17:07
